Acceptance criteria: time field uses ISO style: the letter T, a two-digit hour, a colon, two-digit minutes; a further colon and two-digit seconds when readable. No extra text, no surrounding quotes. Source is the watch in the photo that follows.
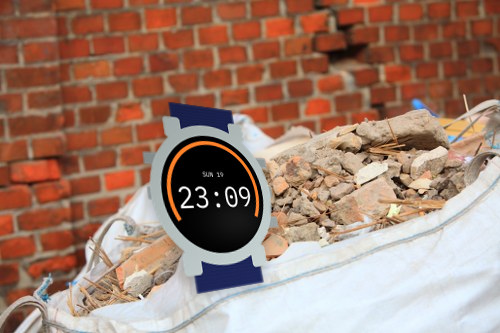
T23:09
